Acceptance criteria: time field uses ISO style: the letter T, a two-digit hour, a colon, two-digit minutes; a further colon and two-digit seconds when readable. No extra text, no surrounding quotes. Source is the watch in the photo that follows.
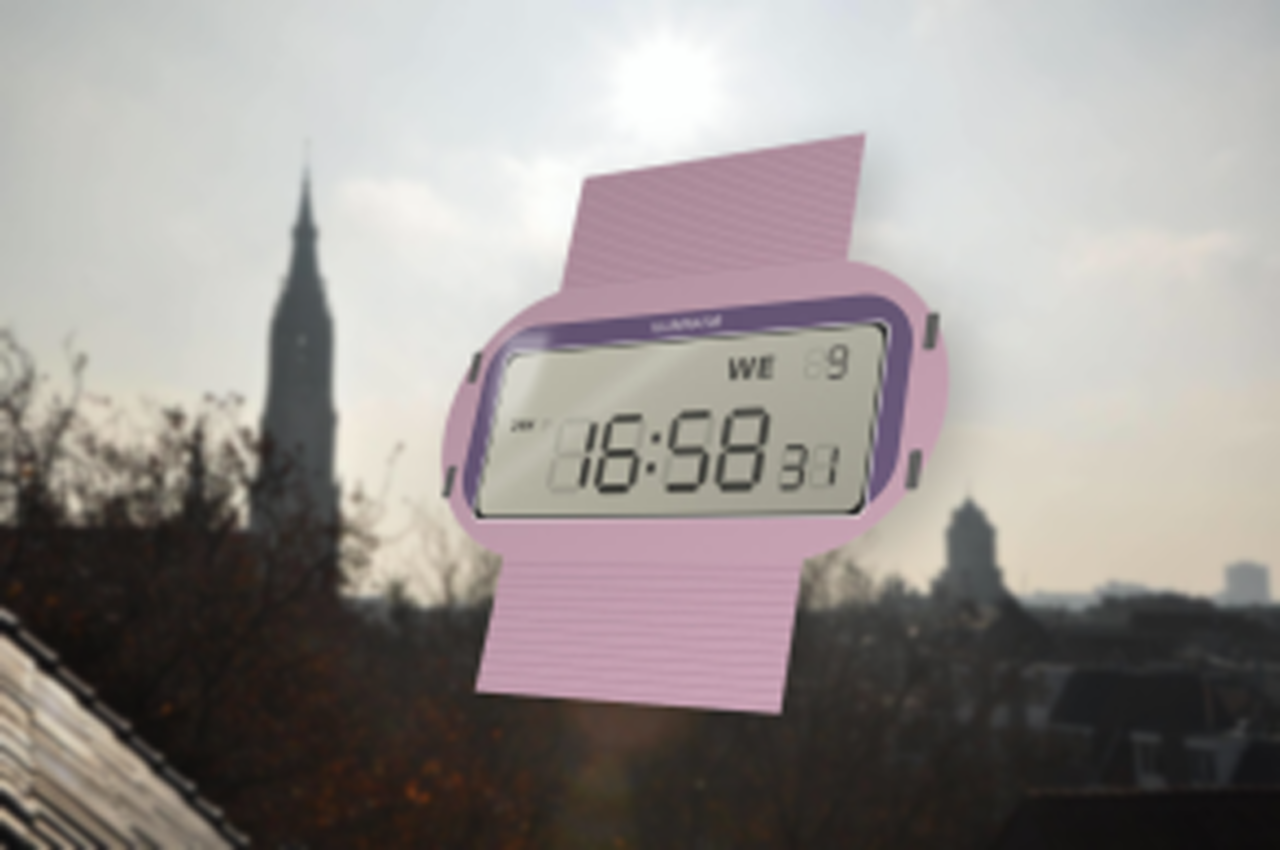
T16:58:31
